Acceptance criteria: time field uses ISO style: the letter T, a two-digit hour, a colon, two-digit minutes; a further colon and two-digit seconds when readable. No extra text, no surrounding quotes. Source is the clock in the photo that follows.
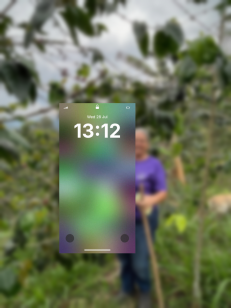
T13:12
